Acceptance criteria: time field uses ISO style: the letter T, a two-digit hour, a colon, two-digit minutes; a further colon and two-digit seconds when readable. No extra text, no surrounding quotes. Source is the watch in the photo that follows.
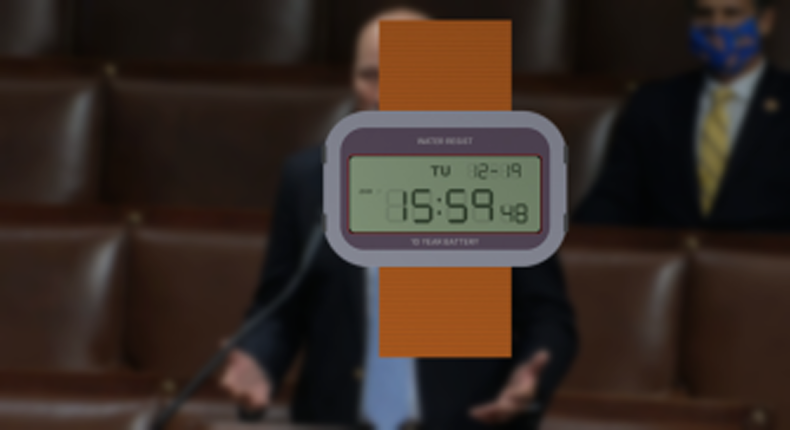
T15:59:48
